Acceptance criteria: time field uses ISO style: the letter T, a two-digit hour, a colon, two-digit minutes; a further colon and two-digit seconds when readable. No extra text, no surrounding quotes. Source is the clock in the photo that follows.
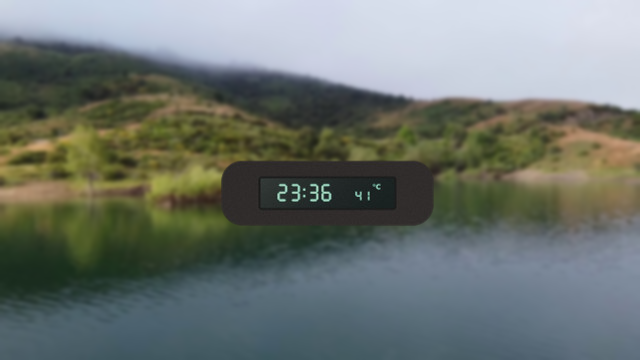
T23:36
